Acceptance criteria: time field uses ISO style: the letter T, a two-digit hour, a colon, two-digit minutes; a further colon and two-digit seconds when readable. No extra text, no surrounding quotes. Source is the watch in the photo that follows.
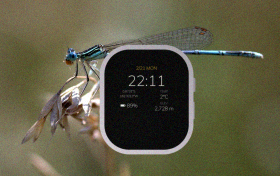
T22:11
